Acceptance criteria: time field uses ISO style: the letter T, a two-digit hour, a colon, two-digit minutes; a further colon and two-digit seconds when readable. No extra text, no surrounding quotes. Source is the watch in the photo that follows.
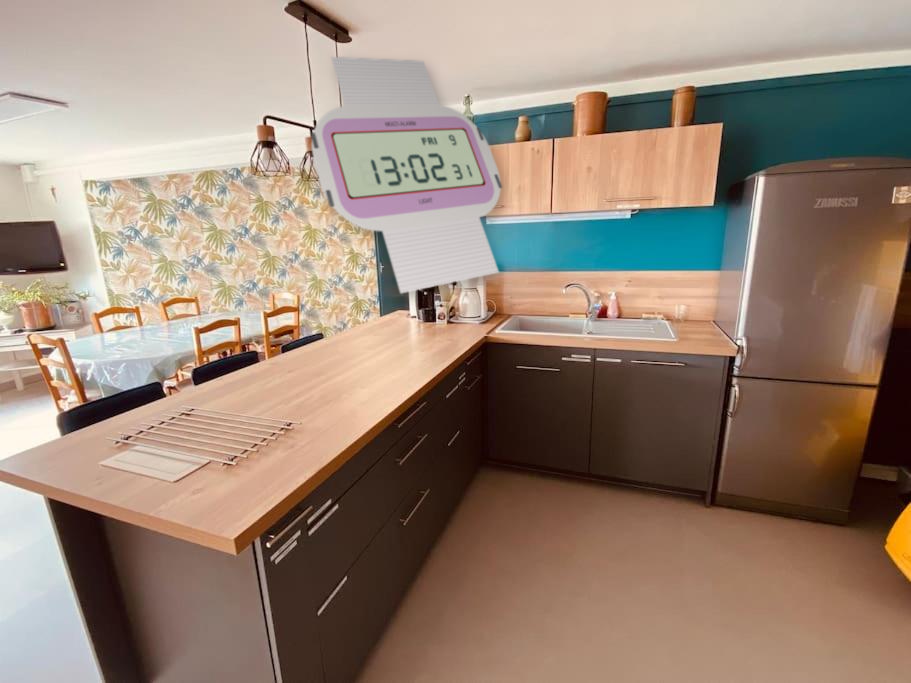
T13:02:31
